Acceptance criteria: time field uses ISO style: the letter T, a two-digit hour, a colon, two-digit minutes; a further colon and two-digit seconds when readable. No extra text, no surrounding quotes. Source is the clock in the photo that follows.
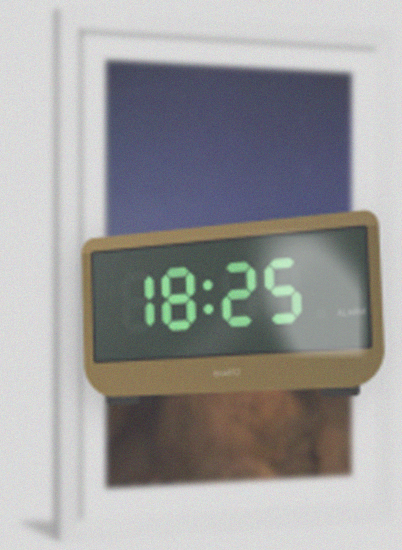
T18:25
